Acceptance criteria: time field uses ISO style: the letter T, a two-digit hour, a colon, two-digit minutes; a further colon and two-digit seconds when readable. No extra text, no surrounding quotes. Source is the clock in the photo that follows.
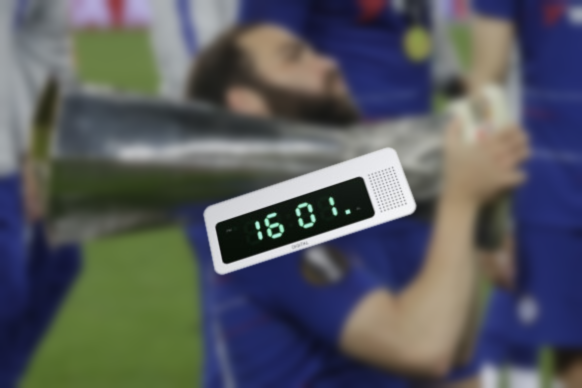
T16:01
